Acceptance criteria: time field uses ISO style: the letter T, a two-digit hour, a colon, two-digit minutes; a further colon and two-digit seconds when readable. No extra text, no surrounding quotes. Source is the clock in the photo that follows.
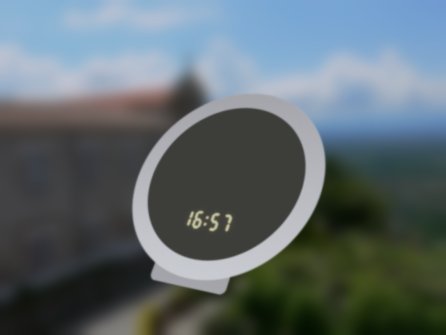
T16:57
